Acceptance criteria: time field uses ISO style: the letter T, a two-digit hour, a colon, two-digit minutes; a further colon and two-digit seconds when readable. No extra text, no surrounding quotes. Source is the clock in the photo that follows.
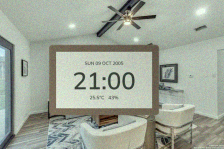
T21:00
